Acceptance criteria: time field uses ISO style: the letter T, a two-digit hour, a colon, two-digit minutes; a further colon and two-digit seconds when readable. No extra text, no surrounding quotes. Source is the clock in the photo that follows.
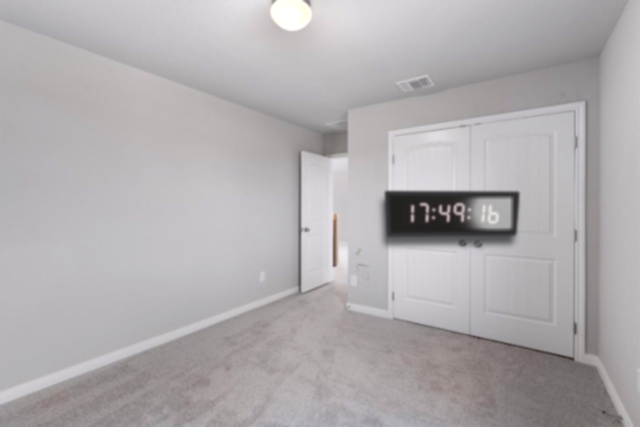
T17:49:16
